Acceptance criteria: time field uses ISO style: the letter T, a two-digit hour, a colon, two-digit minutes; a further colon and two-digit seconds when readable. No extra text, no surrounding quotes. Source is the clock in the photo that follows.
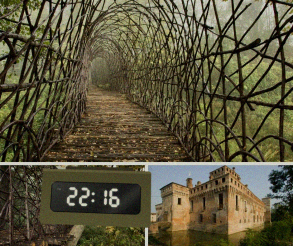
T22:16
